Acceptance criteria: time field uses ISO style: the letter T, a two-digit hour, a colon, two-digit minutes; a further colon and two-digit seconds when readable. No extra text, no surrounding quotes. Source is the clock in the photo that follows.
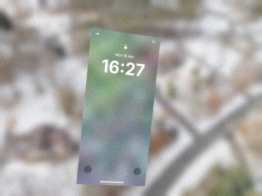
T16:27
